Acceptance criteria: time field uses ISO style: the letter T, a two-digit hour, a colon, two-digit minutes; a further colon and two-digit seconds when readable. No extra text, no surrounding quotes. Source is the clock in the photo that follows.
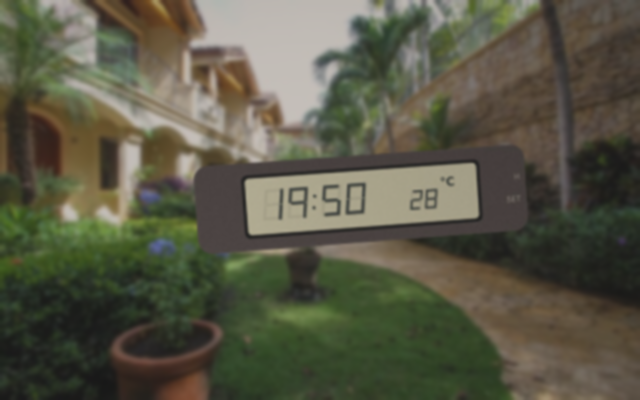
T19:50
